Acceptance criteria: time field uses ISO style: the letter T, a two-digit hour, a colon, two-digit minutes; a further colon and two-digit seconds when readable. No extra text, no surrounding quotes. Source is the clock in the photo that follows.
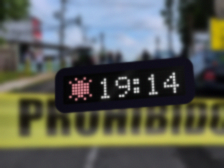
T19:14
